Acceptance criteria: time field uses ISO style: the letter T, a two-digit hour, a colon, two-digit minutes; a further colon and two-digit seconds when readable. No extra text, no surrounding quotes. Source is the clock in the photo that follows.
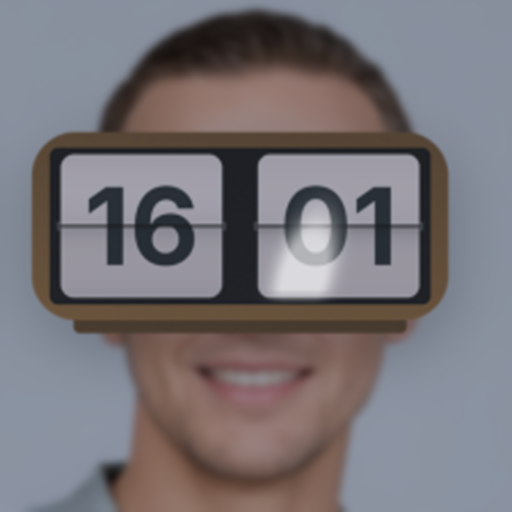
T16:01
